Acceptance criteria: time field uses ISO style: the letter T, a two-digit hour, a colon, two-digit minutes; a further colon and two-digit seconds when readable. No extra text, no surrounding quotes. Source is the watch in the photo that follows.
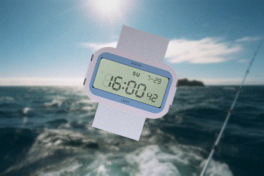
T16:00:42
